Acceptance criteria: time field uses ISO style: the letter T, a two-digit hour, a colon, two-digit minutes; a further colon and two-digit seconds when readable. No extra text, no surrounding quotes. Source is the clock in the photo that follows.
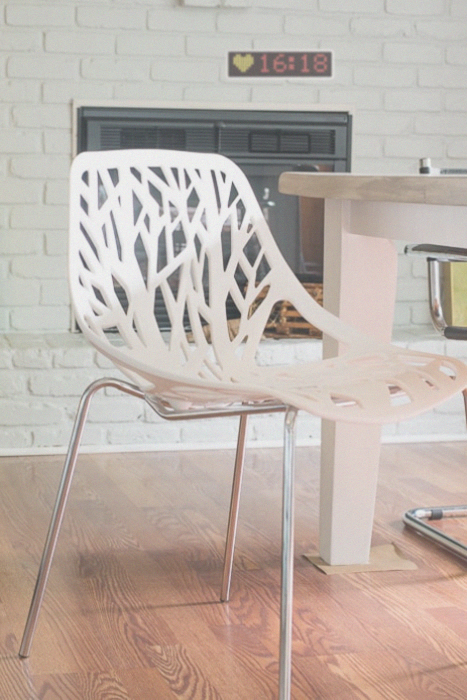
T16:18
